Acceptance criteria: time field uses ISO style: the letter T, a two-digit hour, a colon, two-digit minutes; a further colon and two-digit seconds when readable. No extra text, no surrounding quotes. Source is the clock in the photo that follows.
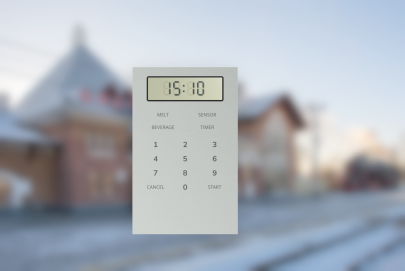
T15:10
